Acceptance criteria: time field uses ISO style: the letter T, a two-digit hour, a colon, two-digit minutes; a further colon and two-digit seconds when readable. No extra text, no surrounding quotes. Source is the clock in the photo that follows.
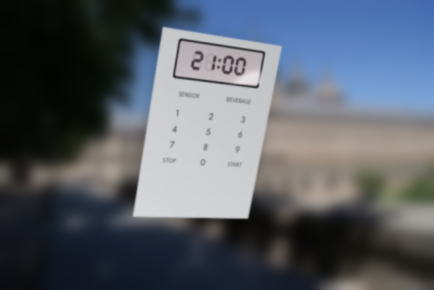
T21:00
